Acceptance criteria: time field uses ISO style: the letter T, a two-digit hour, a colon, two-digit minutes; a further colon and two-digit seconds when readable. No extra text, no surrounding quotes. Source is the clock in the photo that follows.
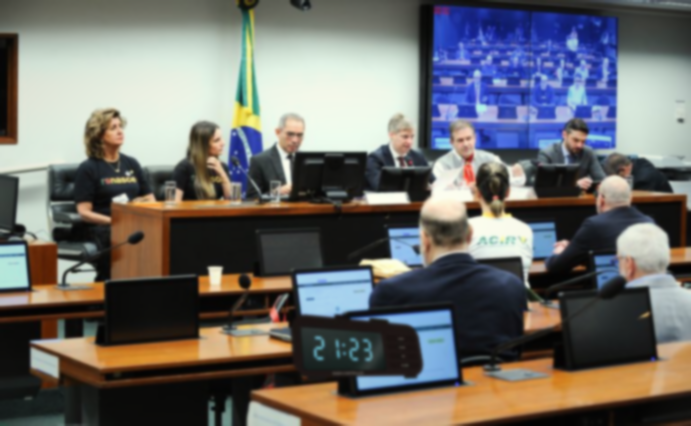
T21:23
